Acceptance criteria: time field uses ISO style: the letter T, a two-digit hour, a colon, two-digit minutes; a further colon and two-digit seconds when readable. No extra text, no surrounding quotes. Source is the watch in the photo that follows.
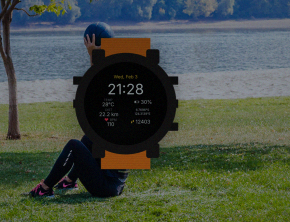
T21:28
